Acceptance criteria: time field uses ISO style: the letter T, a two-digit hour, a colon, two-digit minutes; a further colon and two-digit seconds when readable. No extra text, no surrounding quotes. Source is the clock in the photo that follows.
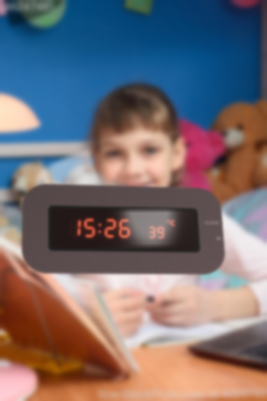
T15:26
